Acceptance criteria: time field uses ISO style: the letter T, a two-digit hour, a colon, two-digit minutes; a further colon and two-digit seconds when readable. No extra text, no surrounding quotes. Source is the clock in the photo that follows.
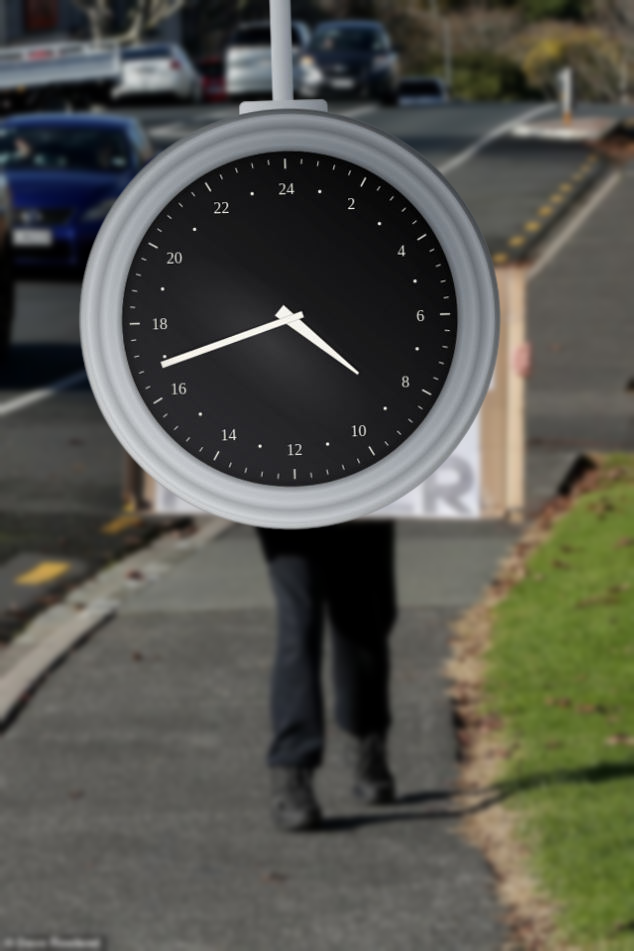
T08:42
